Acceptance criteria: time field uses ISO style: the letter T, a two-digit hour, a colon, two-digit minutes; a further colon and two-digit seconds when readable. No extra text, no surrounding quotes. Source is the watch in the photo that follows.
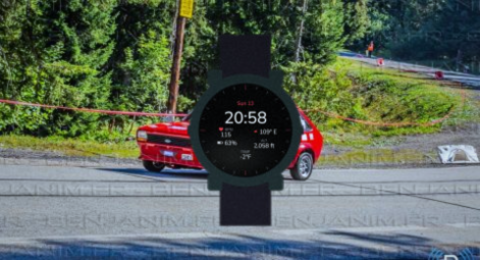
T20:58
